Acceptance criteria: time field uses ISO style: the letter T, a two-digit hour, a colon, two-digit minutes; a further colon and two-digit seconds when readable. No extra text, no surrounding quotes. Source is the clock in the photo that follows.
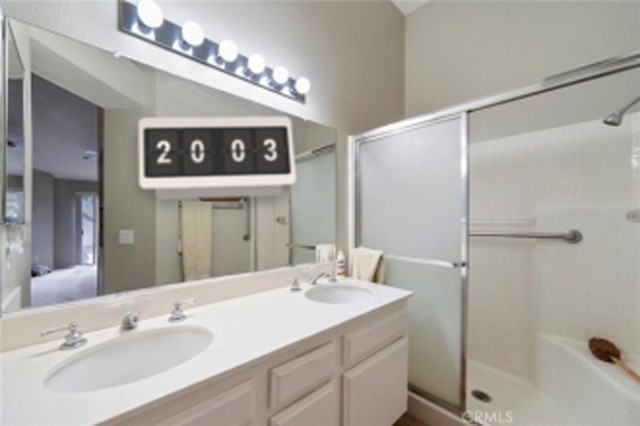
T20:03
